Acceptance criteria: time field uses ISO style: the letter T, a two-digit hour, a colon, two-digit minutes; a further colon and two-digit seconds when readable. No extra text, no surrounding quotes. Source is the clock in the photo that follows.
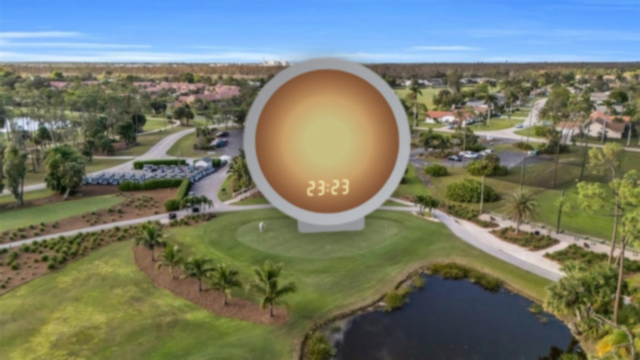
T23:23
